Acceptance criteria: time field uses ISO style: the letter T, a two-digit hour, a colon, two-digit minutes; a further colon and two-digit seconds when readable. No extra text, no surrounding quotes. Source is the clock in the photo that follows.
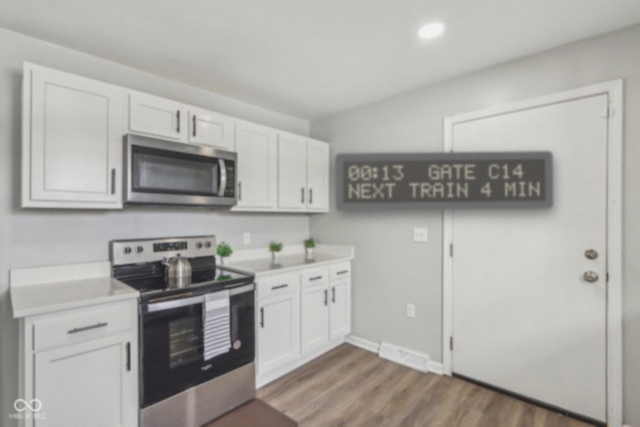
T00:13
